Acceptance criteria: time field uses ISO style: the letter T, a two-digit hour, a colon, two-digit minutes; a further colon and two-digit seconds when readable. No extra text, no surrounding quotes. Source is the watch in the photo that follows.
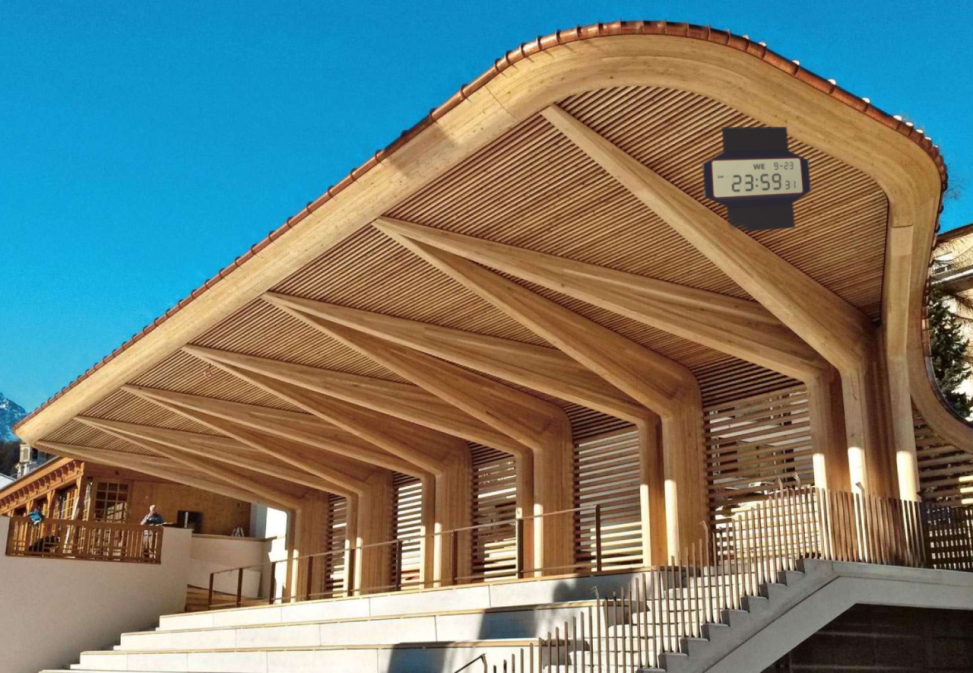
T23:59
